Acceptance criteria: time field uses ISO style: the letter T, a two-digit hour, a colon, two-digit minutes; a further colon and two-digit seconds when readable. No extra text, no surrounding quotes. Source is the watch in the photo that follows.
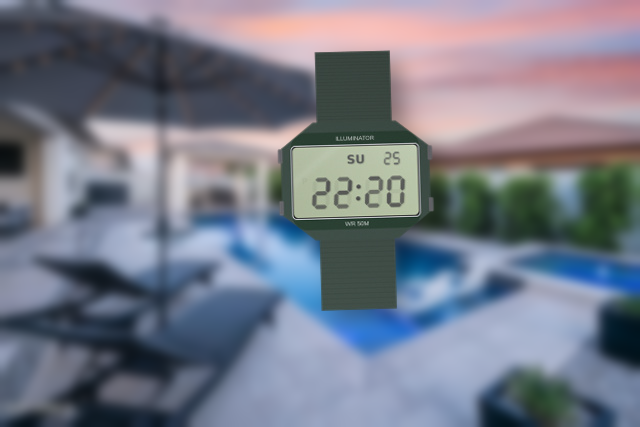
T22:20
